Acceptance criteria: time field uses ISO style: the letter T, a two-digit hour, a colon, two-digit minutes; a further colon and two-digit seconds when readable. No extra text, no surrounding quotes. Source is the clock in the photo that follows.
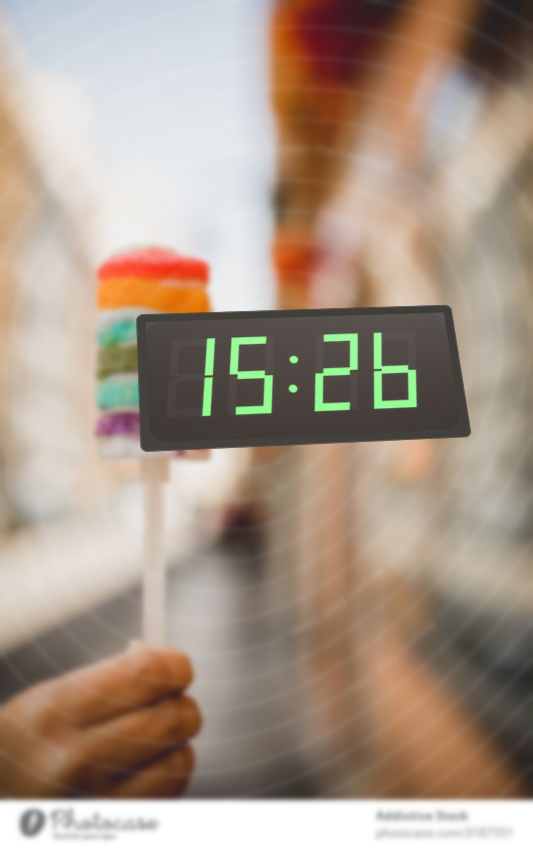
T15:26
